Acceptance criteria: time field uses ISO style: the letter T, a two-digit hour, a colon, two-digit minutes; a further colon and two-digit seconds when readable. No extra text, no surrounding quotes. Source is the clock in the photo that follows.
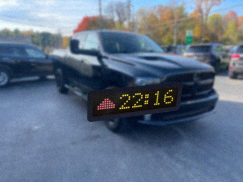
T22:16
